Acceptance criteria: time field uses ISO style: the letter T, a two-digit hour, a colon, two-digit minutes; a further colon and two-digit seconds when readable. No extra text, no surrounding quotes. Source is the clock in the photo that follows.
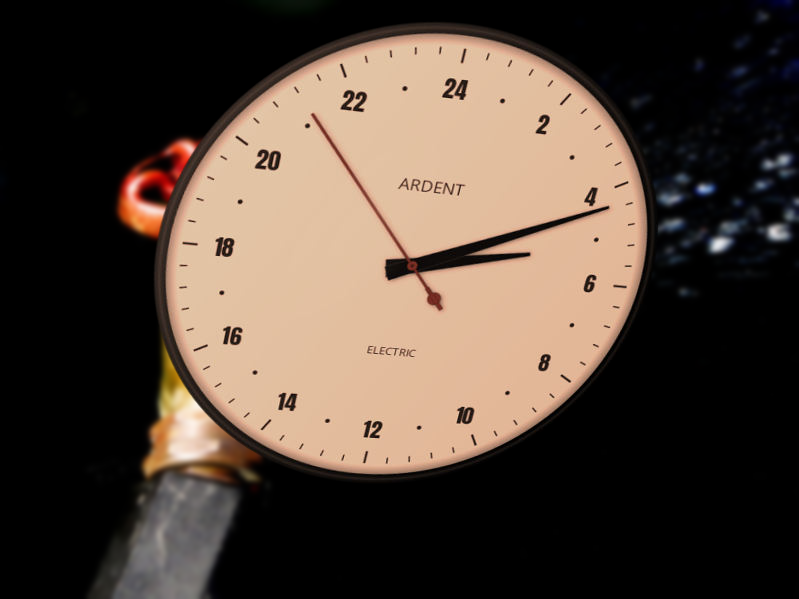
T05:10:53
